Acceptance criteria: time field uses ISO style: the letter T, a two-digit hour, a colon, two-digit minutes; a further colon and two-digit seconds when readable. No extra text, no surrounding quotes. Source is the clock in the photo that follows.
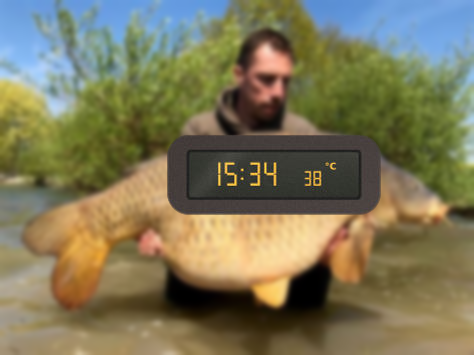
T15:34
